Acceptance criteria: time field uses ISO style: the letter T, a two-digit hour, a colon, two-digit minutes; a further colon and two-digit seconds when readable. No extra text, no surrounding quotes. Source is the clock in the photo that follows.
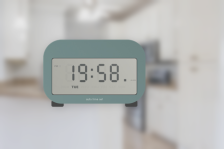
T19:58
